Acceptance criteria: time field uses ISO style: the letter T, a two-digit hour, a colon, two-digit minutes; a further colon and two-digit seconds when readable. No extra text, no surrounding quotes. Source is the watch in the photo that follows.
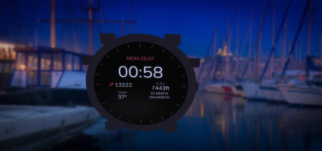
T00:58
